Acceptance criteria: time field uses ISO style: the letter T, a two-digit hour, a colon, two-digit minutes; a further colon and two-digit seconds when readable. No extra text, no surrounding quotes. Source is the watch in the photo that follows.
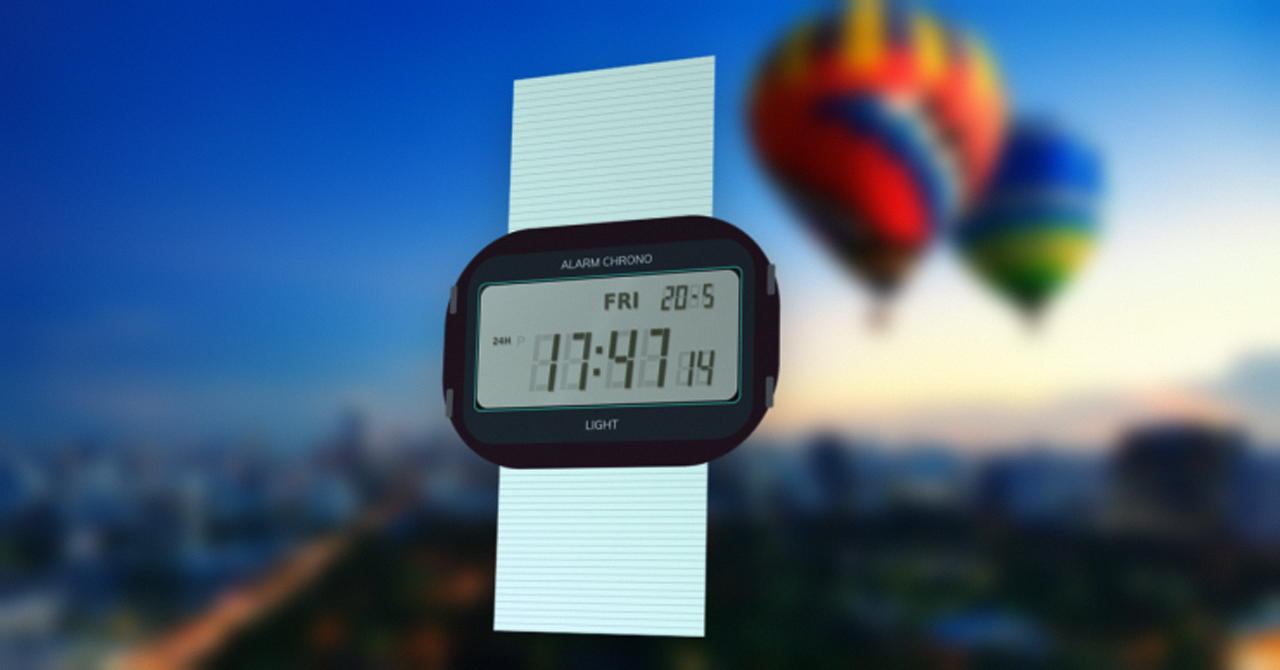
T17:47:14
